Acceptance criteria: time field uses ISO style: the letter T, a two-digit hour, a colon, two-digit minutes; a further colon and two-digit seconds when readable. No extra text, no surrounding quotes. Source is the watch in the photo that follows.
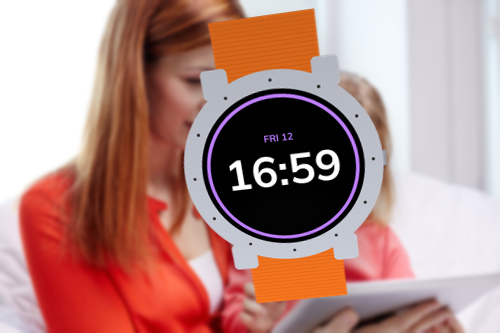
T16:59
